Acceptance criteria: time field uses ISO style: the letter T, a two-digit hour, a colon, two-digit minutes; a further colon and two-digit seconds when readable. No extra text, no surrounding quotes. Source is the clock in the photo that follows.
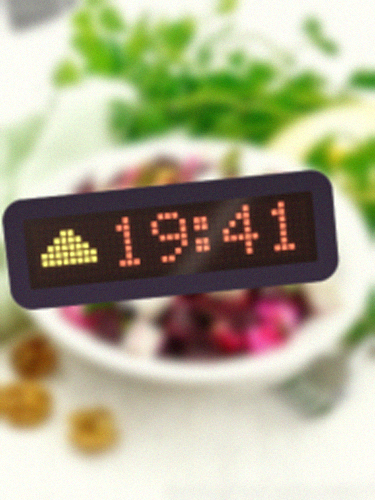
T19:41
